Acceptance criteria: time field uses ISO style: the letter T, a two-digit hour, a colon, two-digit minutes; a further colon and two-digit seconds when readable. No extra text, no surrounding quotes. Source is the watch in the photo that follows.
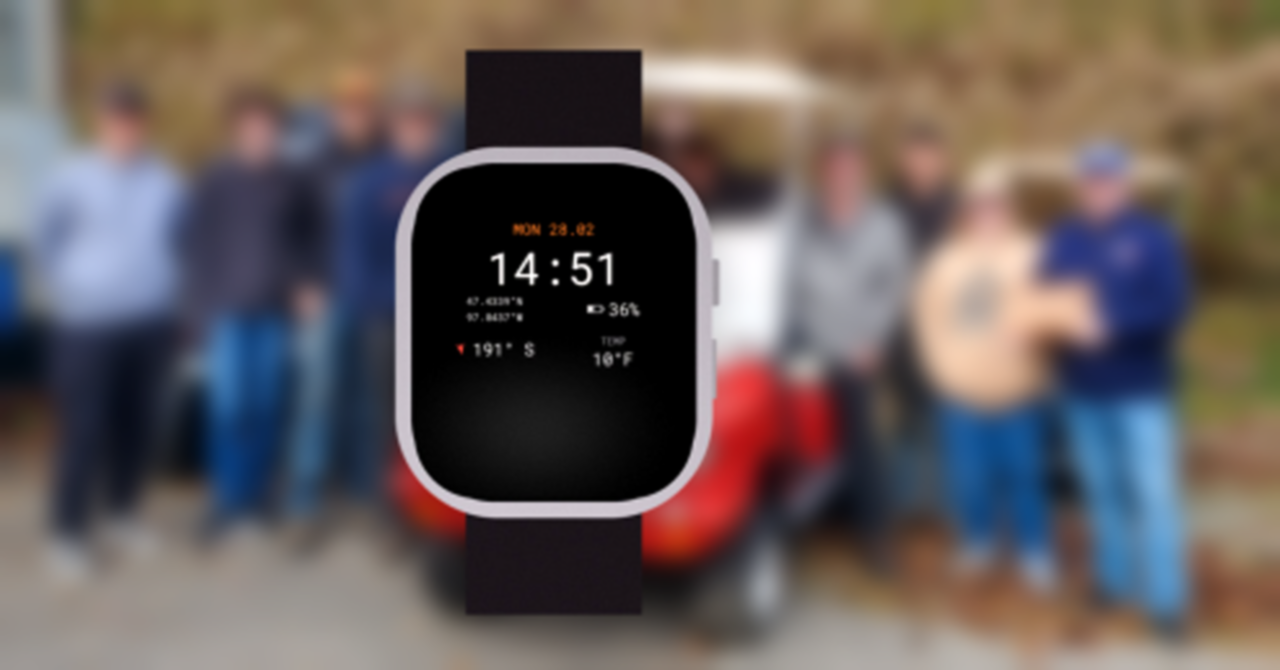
T14:51
